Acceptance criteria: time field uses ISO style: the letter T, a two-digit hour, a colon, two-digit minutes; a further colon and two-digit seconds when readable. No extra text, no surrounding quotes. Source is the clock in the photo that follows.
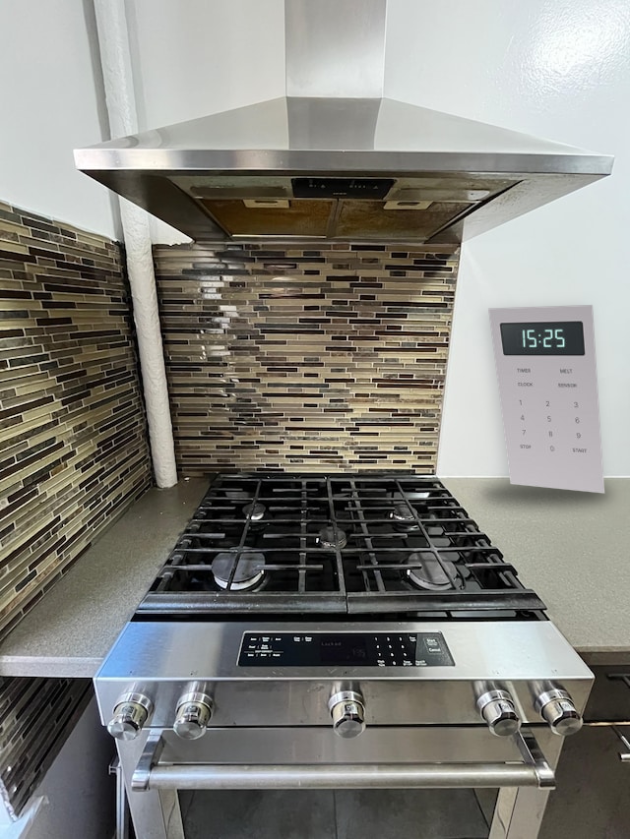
T15:25
